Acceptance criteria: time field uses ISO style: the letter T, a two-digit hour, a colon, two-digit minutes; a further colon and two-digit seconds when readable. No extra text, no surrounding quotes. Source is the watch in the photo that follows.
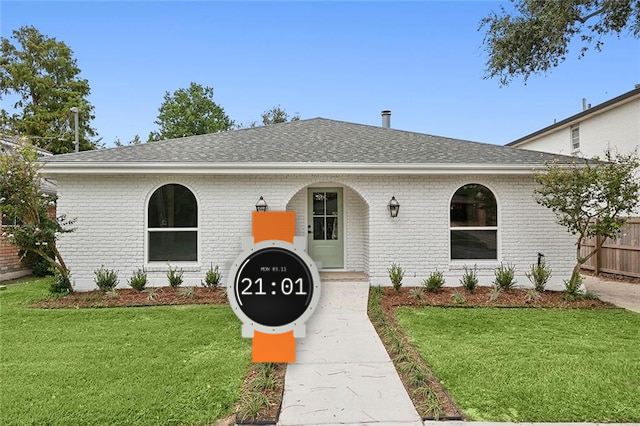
T21:01
